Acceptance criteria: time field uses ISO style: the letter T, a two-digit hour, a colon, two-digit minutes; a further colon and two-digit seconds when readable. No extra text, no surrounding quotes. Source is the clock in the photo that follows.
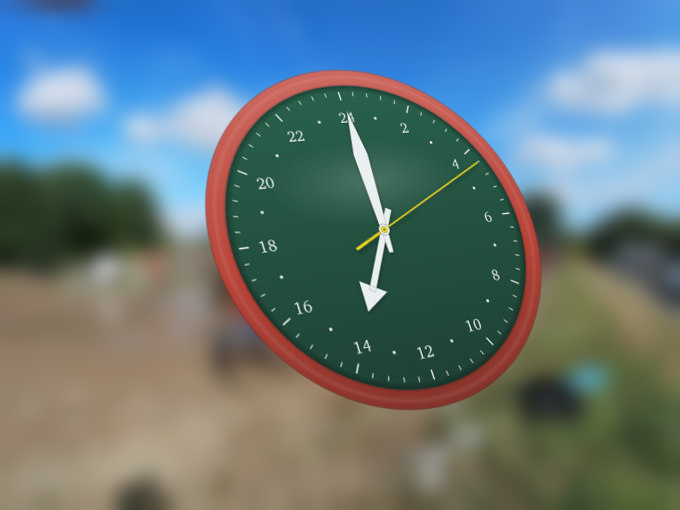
T14:00:11
